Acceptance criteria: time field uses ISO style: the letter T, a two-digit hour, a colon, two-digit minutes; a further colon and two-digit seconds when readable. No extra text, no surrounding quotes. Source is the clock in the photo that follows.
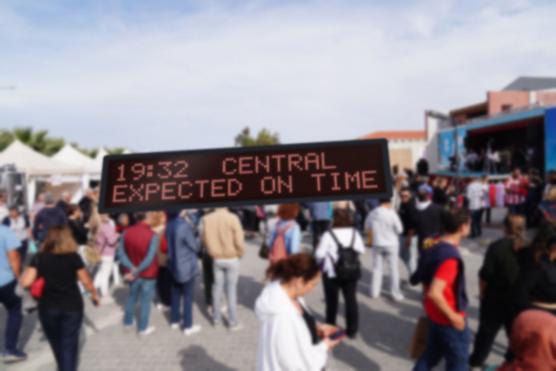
T19:32
